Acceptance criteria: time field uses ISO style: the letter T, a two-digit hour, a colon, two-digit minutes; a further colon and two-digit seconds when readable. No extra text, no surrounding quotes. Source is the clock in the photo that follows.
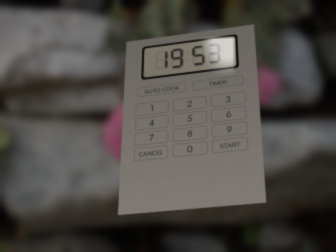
T19:53
